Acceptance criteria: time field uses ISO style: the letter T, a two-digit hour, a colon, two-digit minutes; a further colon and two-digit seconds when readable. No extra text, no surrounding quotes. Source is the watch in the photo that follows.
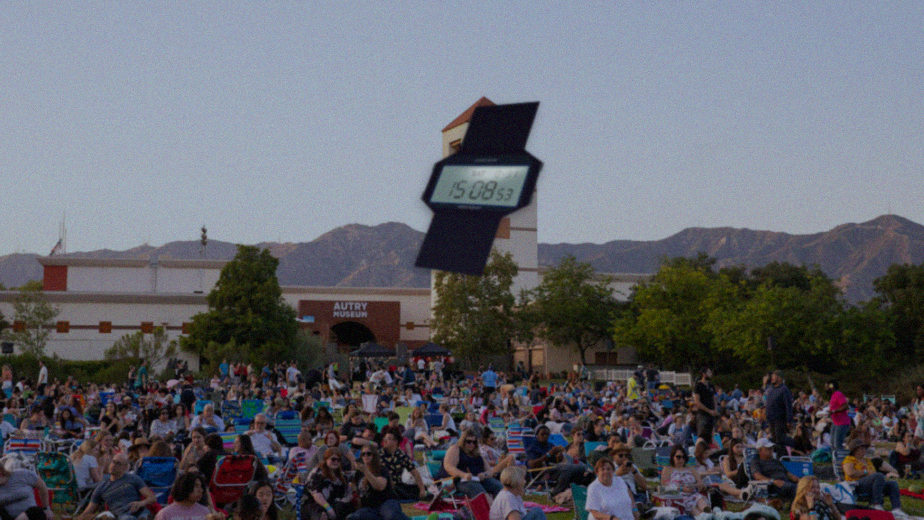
T15:08:53
